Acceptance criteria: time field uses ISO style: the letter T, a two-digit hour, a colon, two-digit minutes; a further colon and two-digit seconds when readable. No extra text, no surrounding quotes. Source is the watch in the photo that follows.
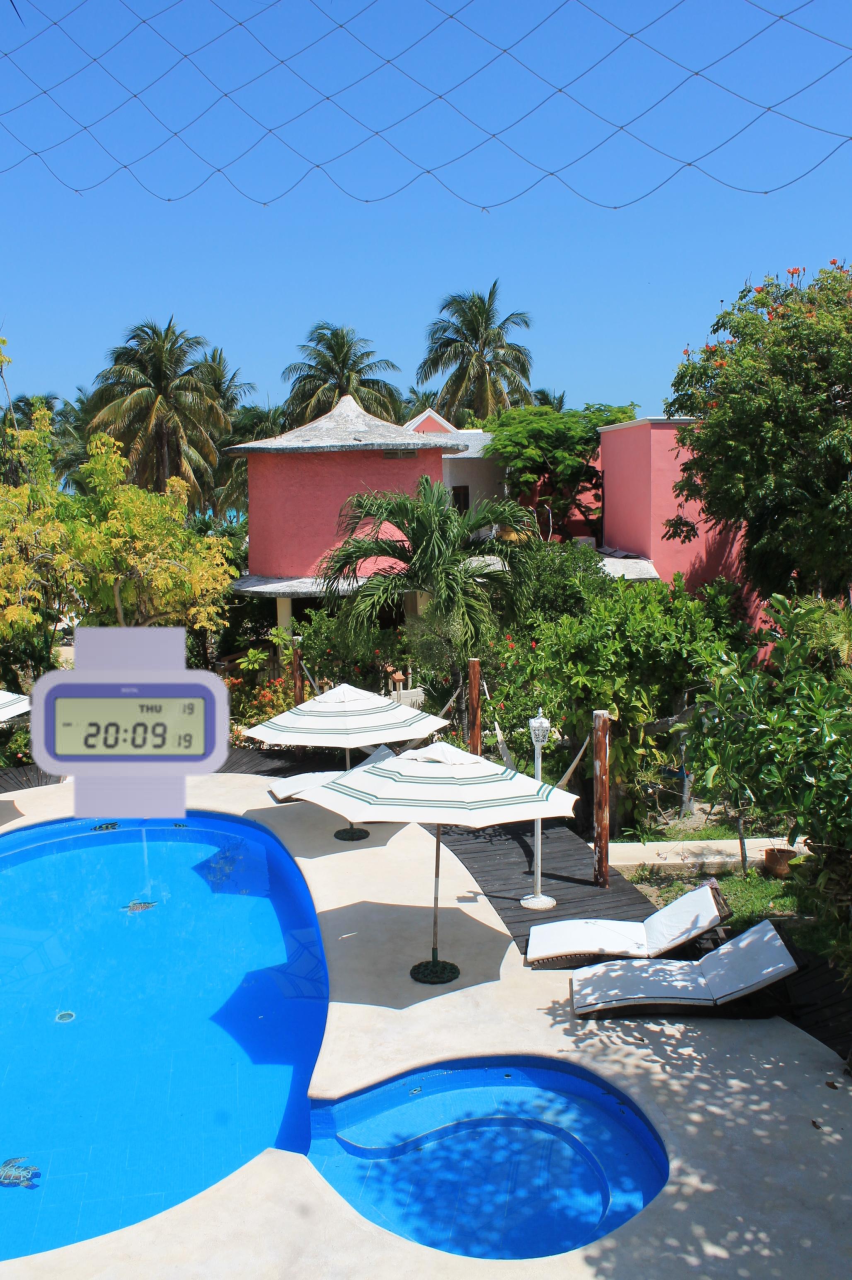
T20:09:19
